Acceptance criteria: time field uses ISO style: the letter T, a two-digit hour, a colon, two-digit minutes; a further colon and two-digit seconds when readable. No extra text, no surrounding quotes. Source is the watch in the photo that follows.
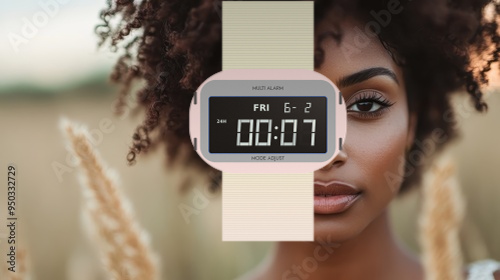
T00:07
